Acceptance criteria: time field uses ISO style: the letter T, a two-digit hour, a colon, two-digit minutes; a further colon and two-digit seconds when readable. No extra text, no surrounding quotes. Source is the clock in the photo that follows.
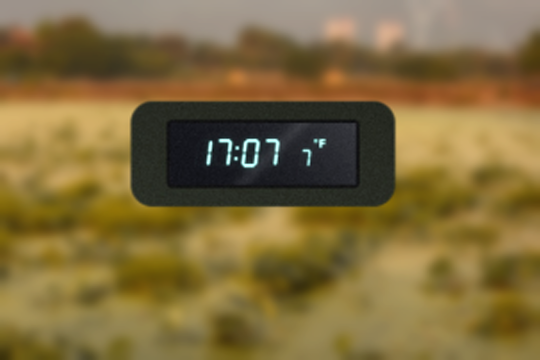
T17:07
